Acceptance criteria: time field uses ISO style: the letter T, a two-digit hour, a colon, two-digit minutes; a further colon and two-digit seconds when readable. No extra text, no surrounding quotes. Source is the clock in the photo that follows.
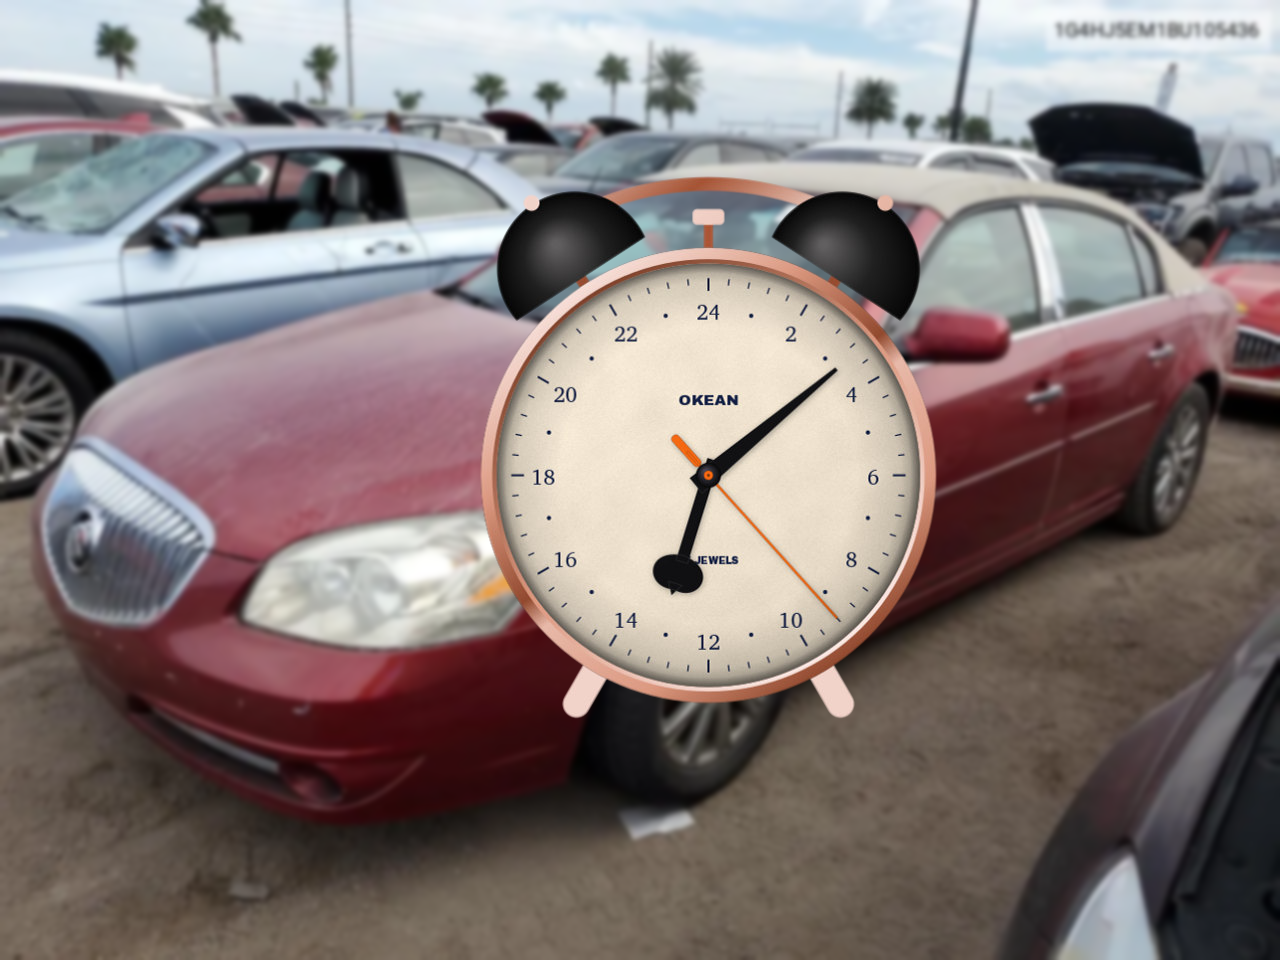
T13:08:23
